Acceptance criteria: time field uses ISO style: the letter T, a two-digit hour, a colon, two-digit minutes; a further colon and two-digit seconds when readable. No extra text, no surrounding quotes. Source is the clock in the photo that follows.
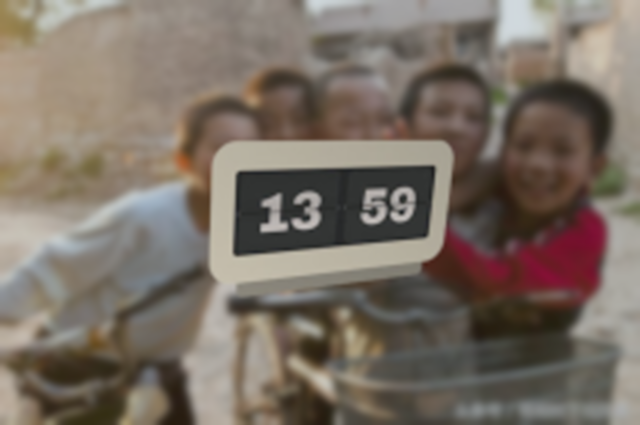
T13:59
